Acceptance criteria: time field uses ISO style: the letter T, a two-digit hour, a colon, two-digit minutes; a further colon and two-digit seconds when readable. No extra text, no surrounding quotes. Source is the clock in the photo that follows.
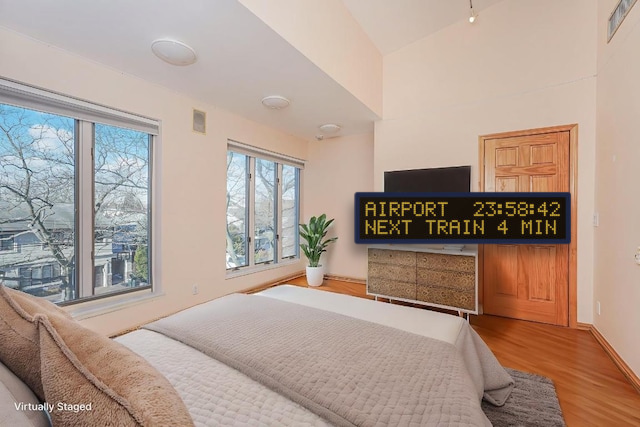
T23:58:42
